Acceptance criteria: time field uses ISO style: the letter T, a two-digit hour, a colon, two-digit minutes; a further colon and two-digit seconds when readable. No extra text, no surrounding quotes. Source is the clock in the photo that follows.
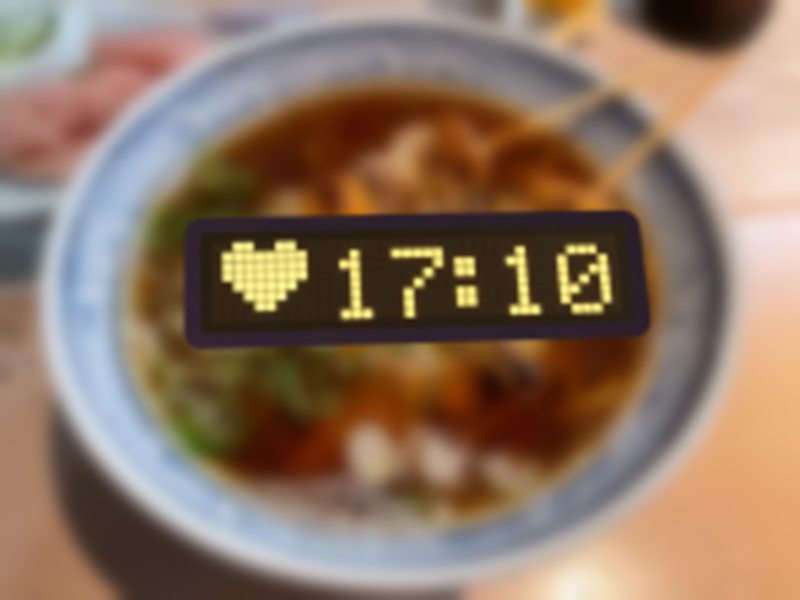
T17:10
